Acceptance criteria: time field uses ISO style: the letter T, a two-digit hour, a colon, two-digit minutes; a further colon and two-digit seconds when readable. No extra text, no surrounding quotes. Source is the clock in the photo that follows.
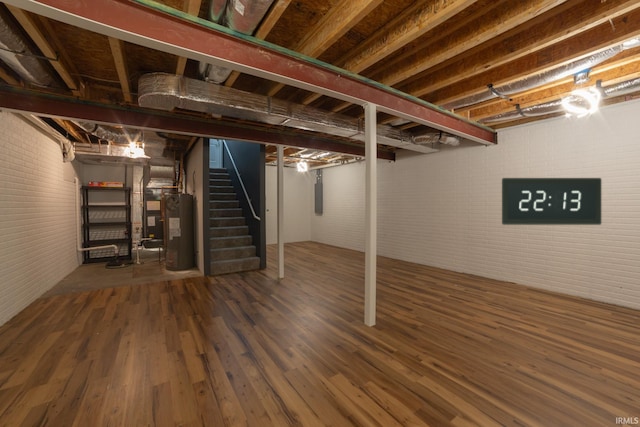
T22:13
